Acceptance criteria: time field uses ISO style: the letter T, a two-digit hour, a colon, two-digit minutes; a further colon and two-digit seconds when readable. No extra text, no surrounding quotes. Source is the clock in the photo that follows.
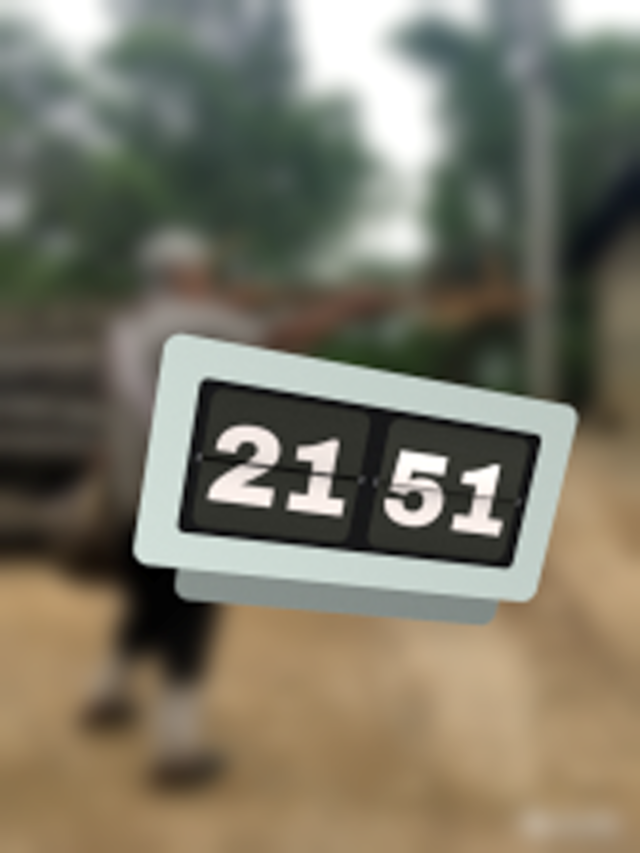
T21:51
